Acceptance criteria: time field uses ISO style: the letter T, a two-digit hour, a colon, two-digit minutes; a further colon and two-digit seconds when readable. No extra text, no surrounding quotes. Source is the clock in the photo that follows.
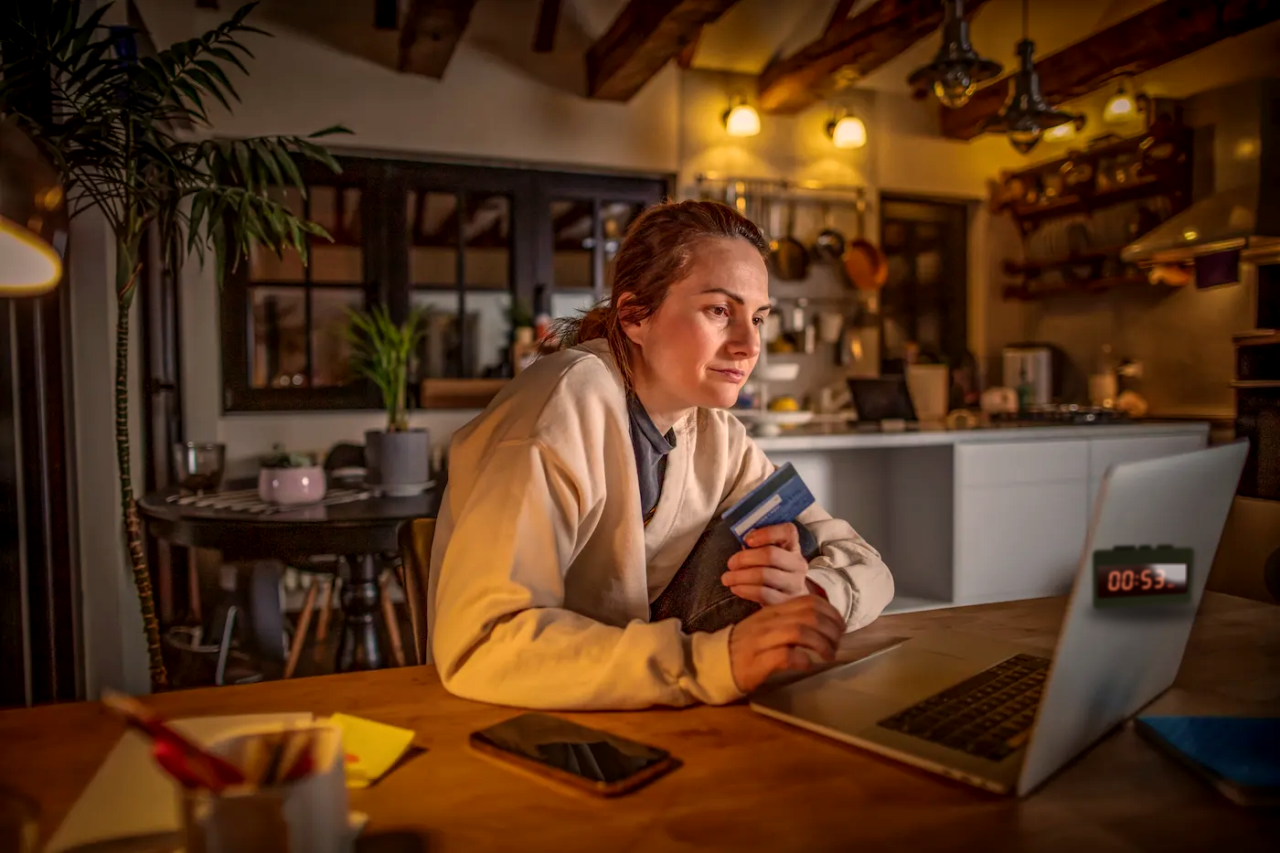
T00:53
